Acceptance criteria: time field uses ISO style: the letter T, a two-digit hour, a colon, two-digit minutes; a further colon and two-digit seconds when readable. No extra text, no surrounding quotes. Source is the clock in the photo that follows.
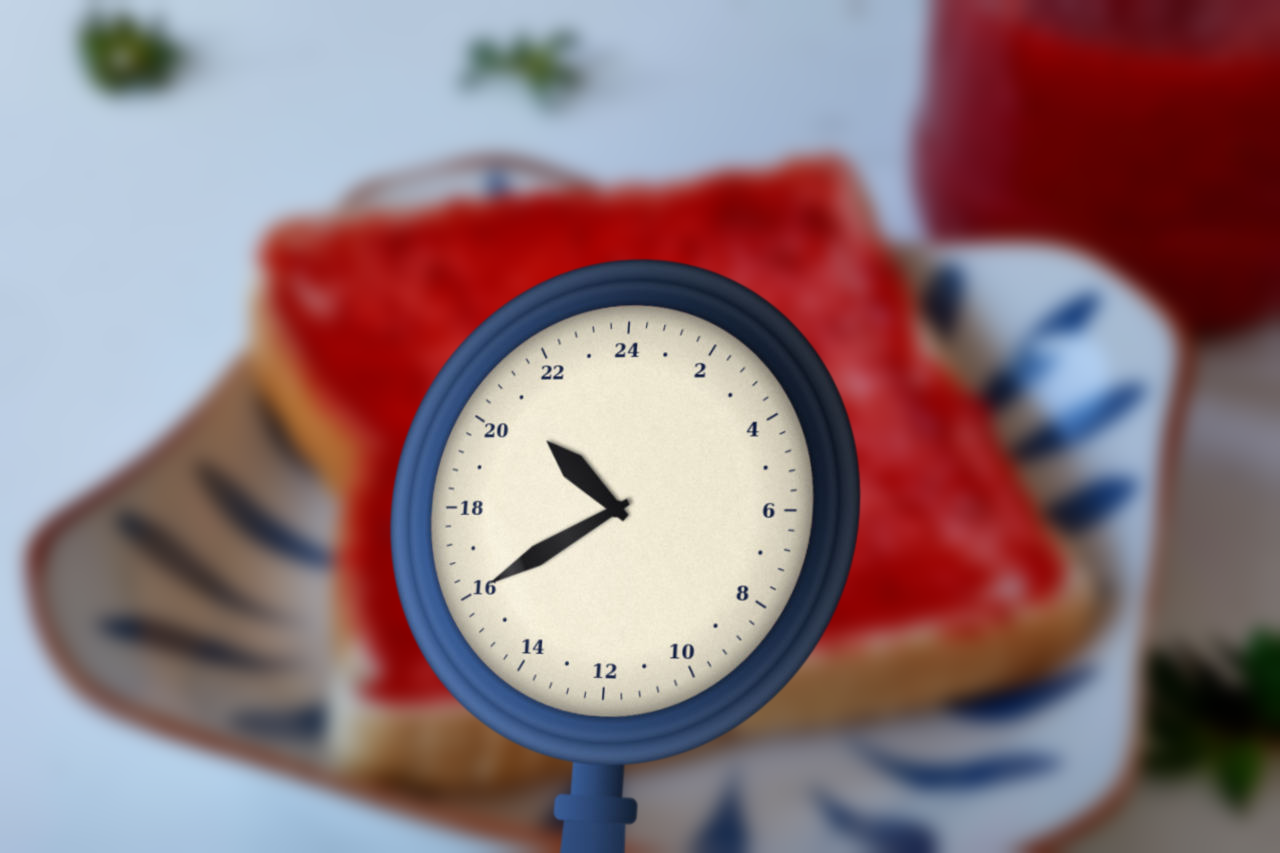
T20:40
